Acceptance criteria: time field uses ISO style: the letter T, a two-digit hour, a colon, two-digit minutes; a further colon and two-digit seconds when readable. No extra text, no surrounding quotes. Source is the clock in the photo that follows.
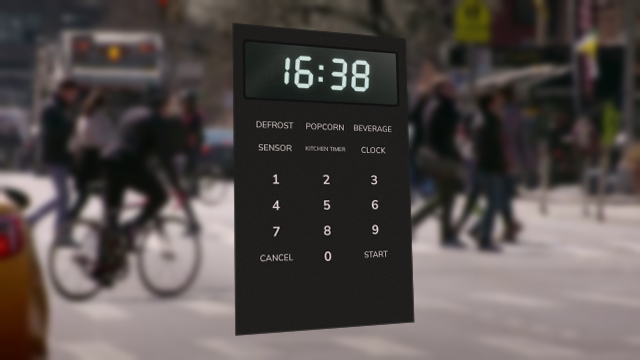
T16:38
